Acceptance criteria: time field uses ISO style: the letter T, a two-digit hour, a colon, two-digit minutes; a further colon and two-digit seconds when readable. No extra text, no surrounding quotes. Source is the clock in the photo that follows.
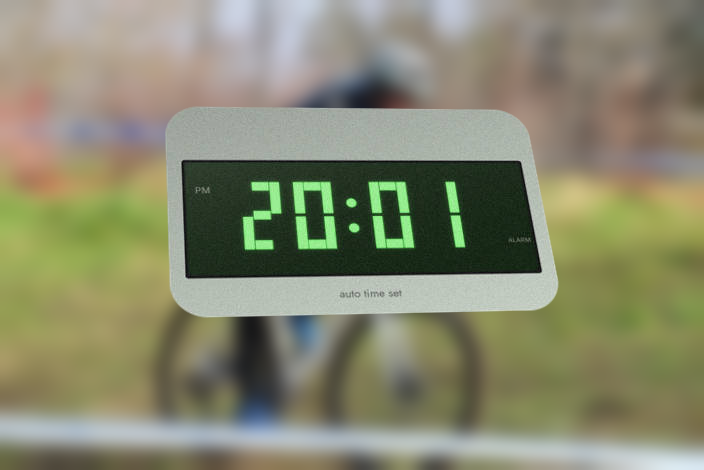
T20:01
